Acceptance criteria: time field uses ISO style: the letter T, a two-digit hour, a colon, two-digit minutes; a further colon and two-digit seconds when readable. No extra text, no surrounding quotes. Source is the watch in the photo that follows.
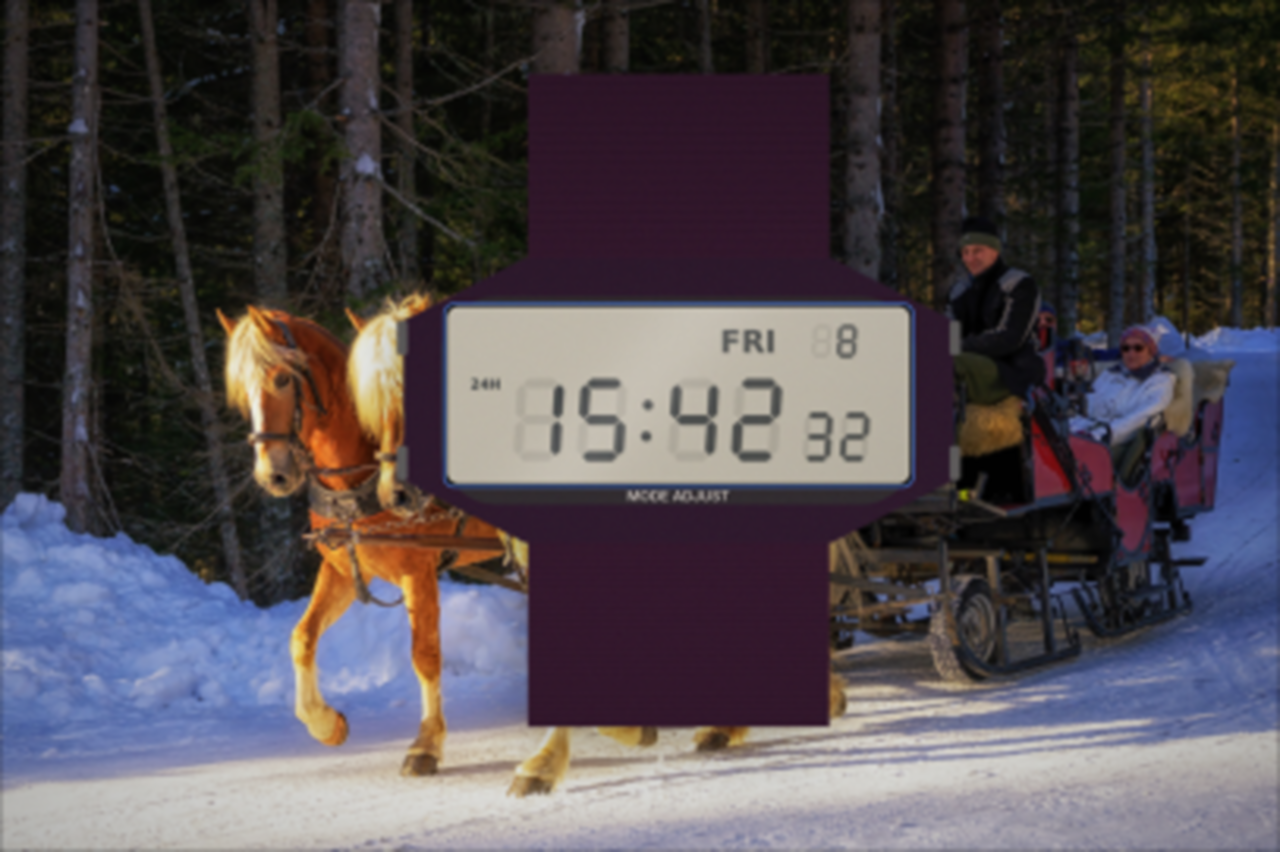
T15:42:32
